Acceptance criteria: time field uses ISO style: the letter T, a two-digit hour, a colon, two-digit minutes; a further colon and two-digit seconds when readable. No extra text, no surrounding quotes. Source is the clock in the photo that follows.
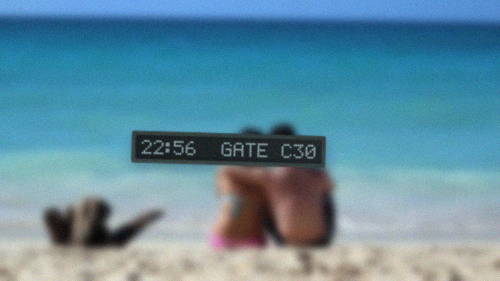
T22:56
